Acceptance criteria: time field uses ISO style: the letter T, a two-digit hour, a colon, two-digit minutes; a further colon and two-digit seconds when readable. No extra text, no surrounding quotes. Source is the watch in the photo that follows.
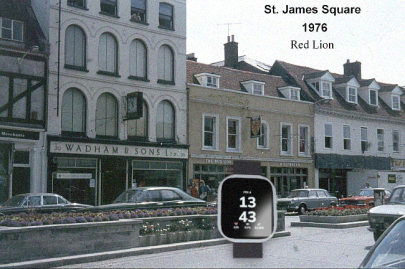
T13:43
